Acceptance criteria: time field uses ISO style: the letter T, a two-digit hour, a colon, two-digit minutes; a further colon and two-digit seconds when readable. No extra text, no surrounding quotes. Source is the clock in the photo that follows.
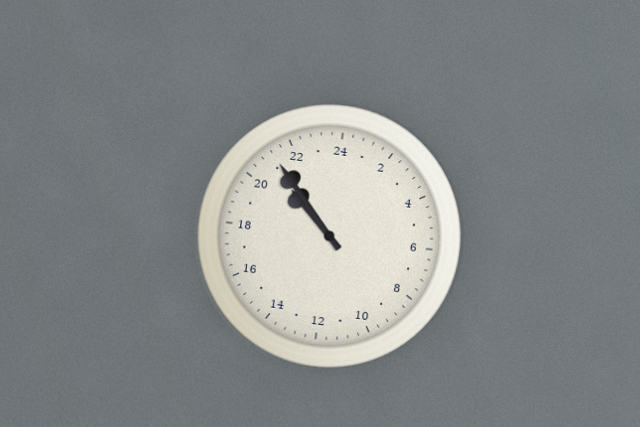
T20:53
